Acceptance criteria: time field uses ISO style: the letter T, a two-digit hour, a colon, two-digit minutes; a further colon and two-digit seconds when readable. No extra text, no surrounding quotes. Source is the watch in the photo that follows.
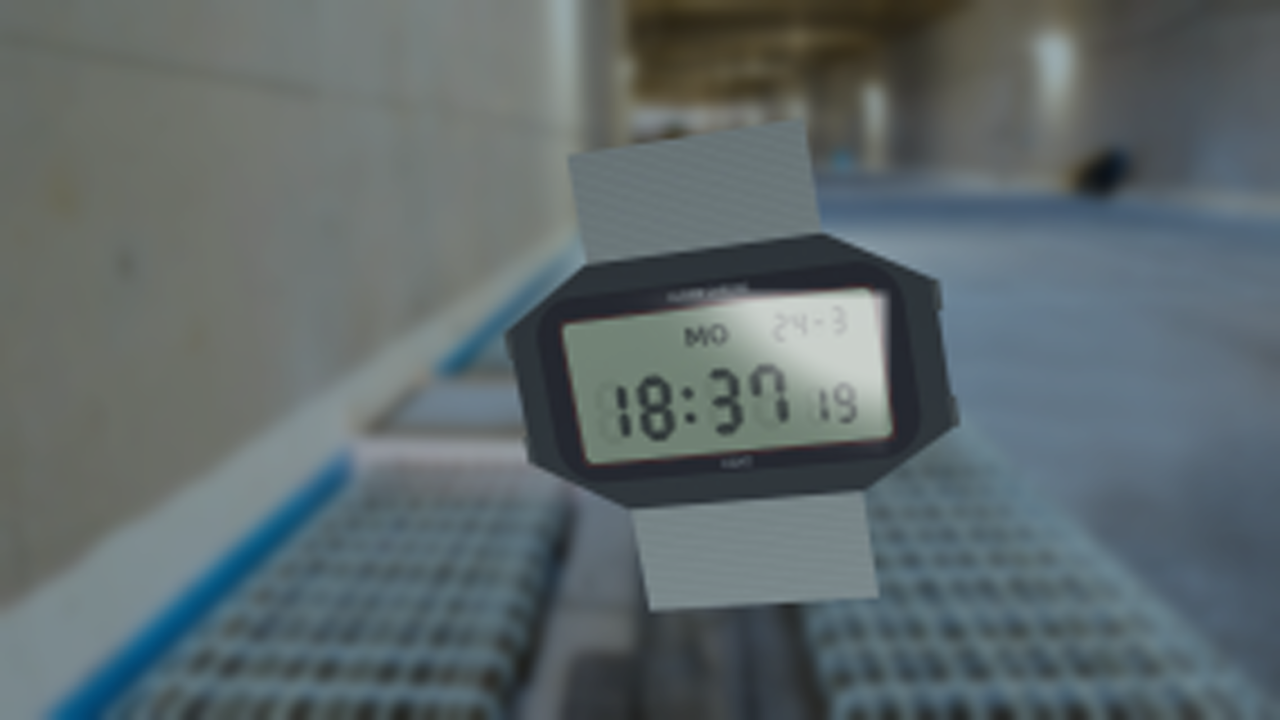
T18:37:19
